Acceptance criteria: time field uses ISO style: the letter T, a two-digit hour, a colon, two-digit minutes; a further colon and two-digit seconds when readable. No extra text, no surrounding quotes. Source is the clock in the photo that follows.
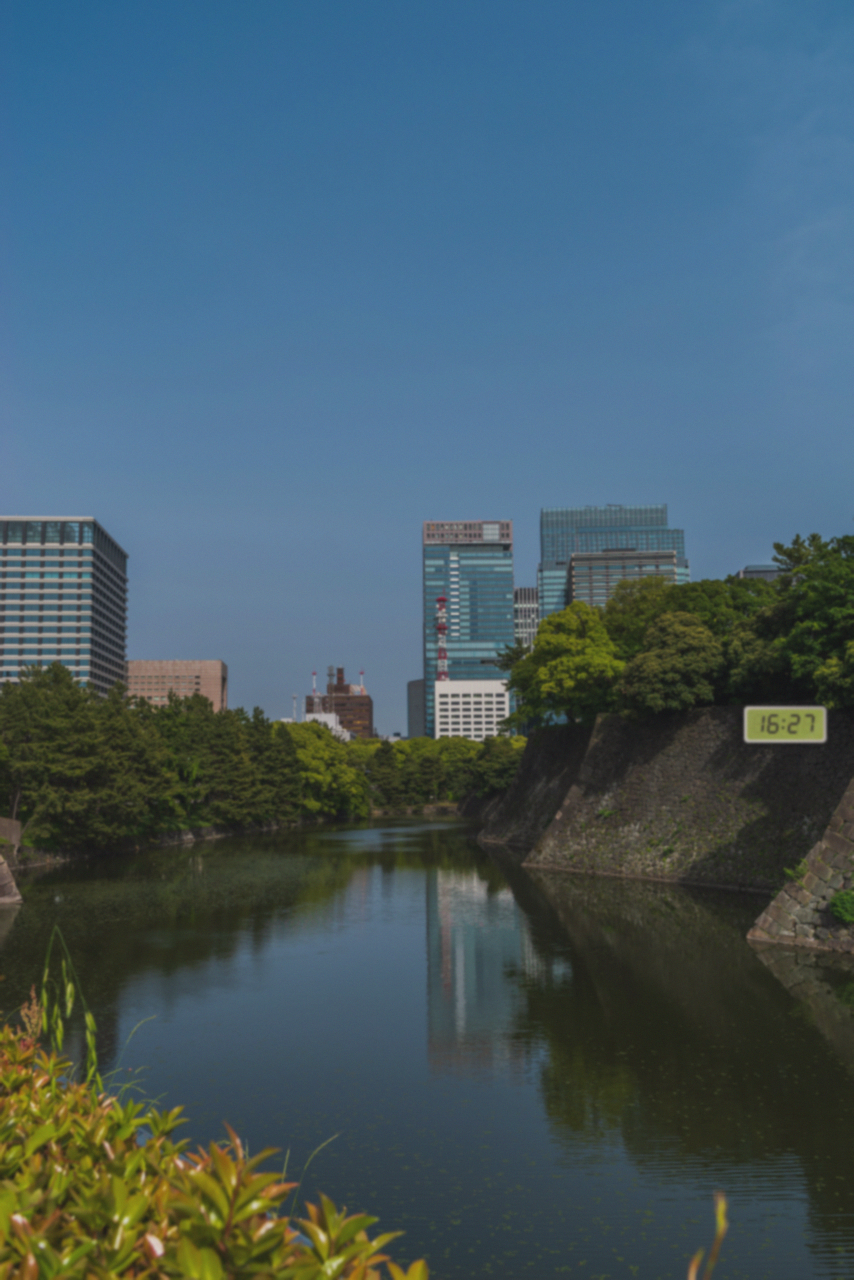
T16:27
